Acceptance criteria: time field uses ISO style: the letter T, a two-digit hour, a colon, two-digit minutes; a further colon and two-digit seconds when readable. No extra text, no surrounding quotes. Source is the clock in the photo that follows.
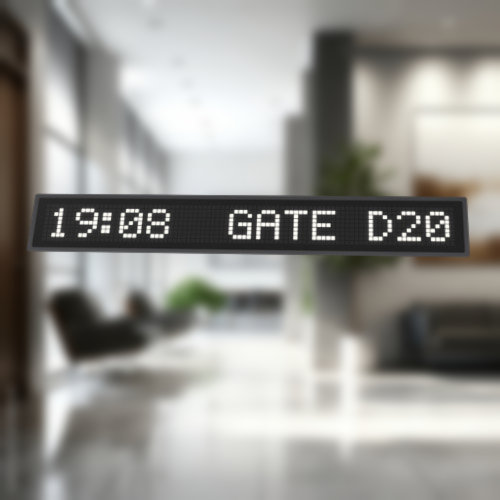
T19:08
